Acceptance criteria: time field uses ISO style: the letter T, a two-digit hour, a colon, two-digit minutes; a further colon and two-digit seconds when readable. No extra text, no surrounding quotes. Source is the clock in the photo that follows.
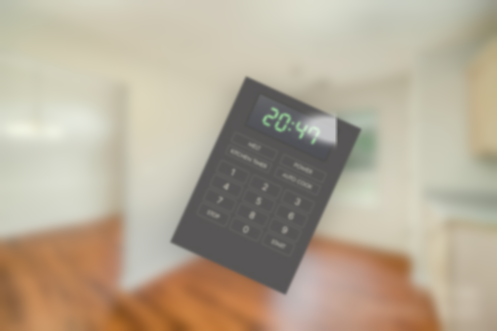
T20:47
